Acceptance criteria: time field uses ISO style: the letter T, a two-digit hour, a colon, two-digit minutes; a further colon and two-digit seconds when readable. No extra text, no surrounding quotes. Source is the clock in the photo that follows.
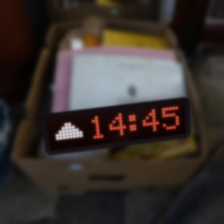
T14:45
